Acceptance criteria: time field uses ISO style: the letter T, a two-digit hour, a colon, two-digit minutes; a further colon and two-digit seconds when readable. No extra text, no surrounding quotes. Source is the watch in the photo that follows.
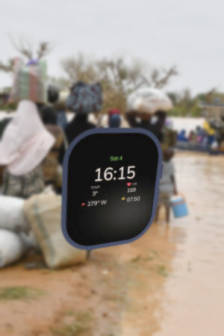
T16:15
